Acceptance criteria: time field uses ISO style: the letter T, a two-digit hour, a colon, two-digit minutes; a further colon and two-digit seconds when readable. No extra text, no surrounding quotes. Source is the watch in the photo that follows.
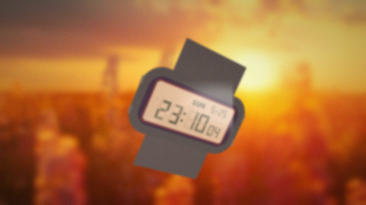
T23:10:04
